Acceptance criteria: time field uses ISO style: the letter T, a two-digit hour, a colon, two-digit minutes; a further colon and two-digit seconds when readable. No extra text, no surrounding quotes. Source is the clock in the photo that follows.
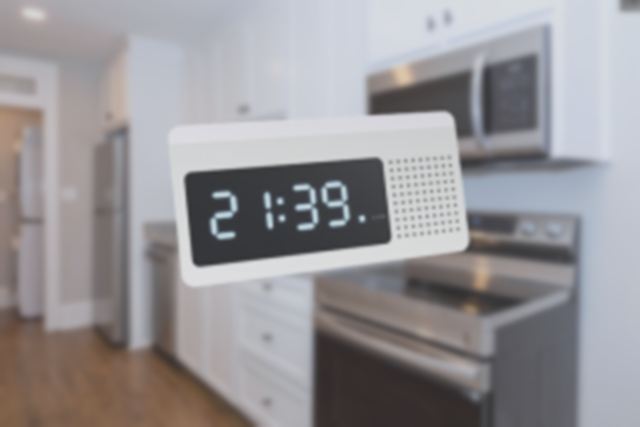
T21:39
